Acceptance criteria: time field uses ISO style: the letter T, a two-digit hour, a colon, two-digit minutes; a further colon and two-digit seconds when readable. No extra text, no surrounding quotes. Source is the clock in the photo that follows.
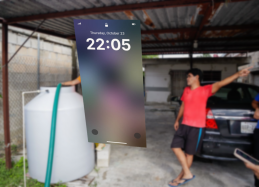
T22:05
